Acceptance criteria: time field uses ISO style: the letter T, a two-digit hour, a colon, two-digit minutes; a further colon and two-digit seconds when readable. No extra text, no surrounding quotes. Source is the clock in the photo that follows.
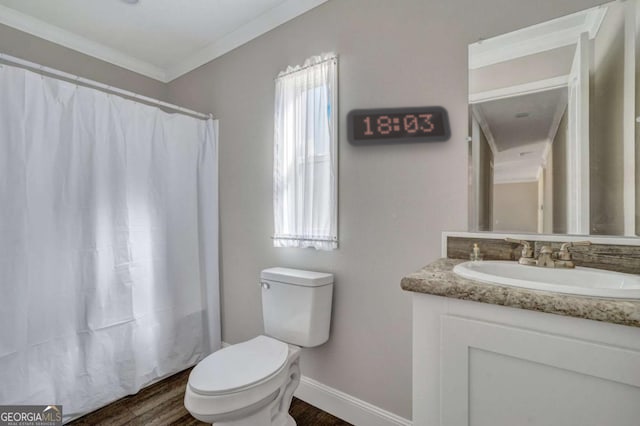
T18:03
